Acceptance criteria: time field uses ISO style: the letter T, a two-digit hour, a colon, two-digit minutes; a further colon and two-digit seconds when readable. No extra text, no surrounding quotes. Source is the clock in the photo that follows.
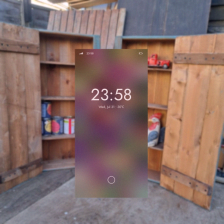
T23:58
